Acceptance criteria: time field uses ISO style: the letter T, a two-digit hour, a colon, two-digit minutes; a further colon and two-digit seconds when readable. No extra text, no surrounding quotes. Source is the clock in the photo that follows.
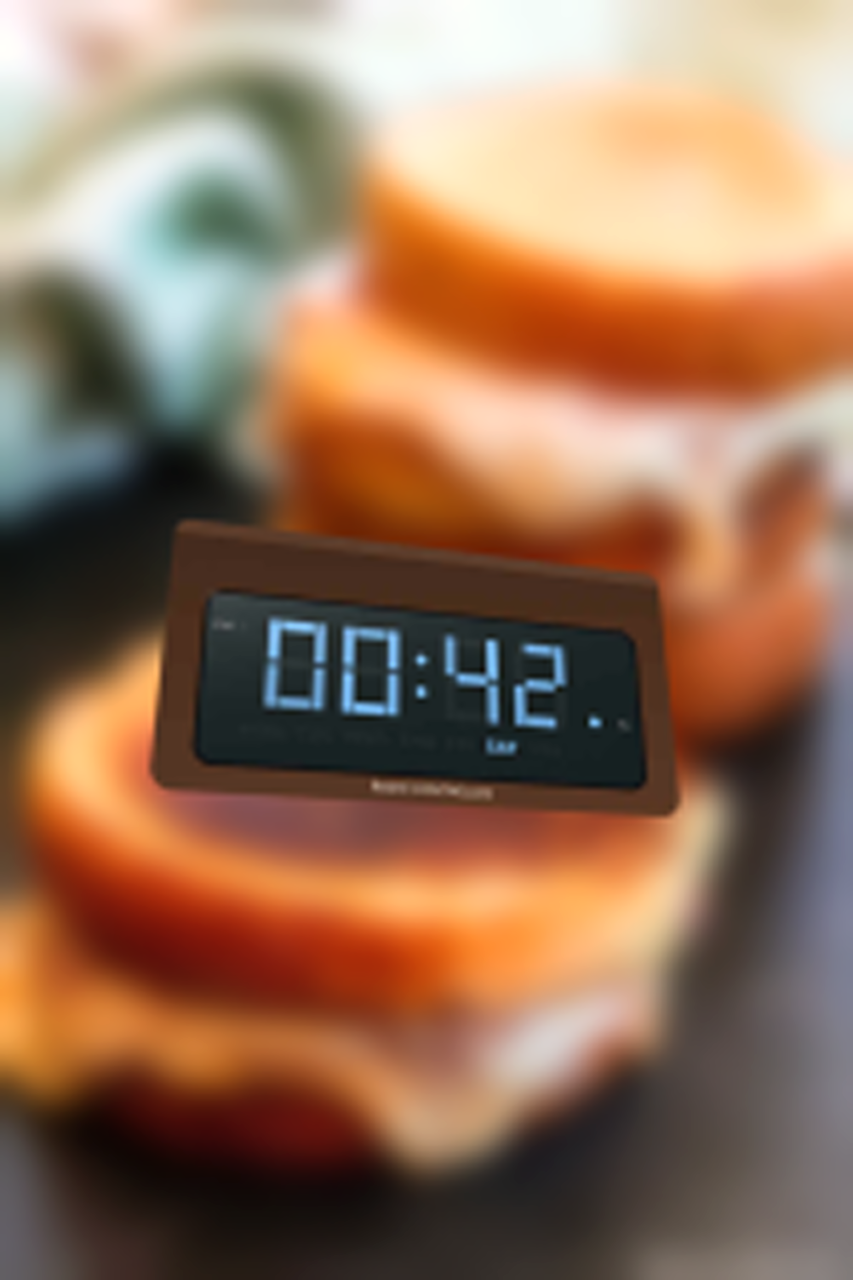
T00:42
